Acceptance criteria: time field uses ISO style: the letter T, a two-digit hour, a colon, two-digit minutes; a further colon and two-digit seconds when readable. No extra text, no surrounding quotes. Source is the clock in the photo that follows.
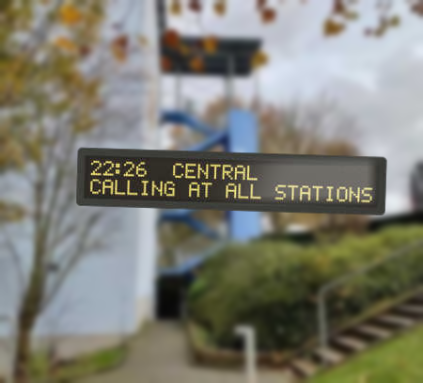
T22:26
